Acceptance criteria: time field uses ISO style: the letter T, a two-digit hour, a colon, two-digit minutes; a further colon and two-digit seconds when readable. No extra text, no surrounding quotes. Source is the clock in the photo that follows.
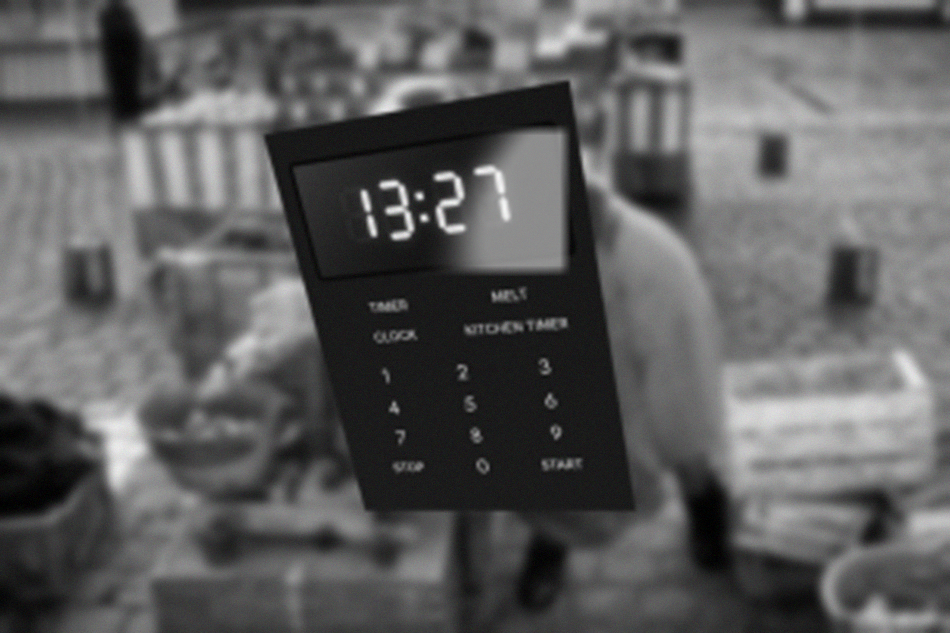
T13:27
